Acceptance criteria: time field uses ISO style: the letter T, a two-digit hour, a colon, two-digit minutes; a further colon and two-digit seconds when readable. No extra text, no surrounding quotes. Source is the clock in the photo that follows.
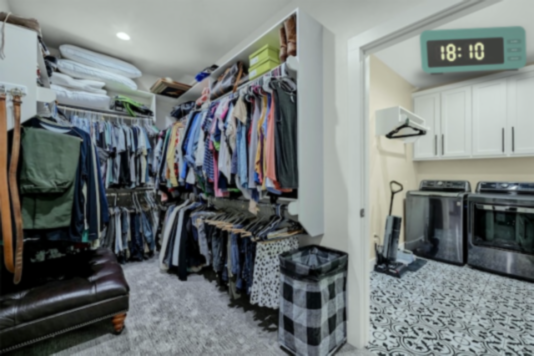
T18:10
